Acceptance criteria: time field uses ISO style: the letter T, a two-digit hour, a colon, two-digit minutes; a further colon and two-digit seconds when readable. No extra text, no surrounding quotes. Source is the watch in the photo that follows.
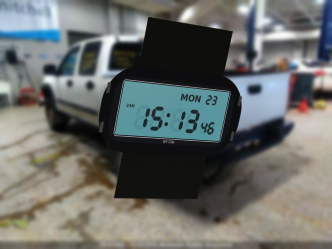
T15:13:46
